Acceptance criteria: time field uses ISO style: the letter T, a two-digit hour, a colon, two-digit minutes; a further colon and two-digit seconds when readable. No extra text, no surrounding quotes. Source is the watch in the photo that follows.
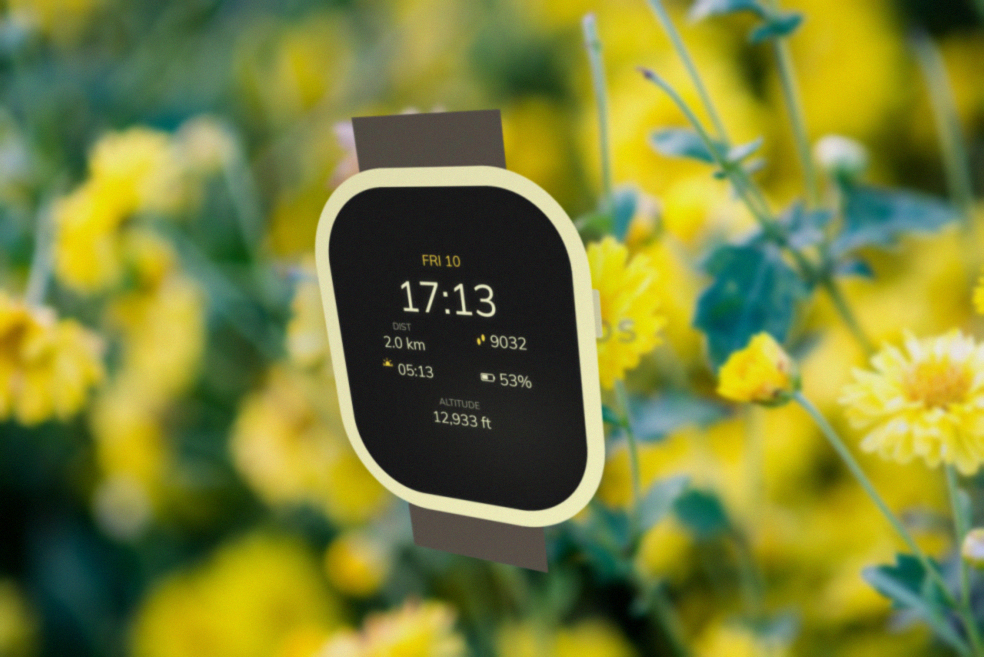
T17:13
